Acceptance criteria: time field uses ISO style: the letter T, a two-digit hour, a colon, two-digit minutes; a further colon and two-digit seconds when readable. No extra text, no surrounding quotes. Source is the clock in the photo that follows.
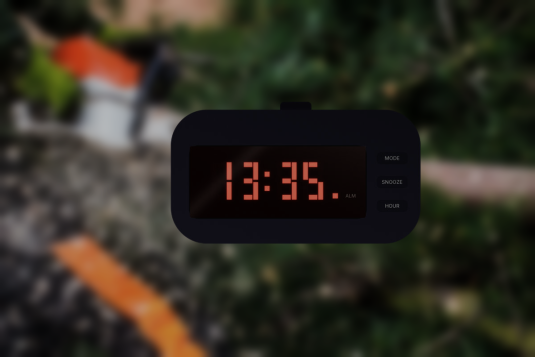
T13:35
